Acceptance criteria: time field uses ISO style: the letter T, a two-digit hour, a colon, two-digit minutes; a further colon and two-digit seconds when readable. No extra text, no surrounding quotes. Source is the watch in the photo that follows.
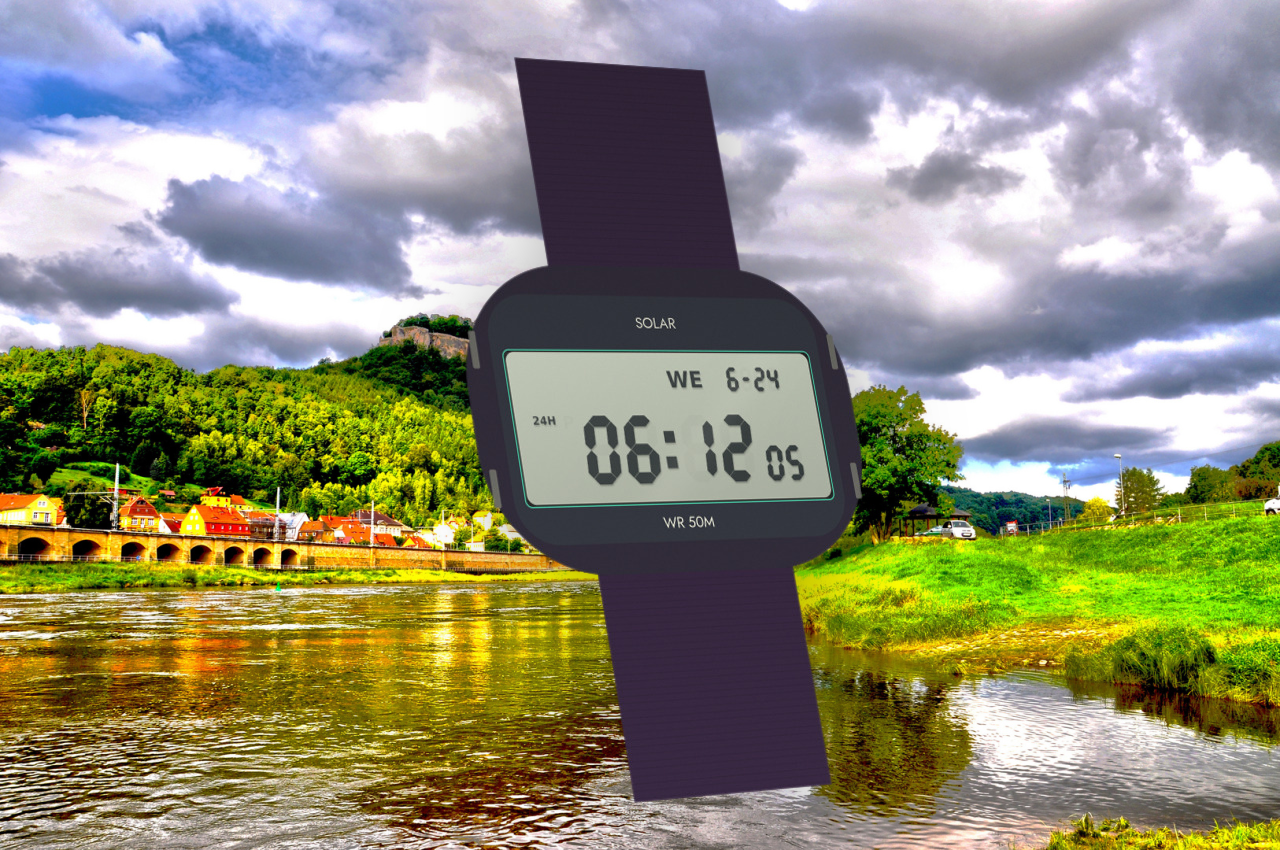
T06:12:05
